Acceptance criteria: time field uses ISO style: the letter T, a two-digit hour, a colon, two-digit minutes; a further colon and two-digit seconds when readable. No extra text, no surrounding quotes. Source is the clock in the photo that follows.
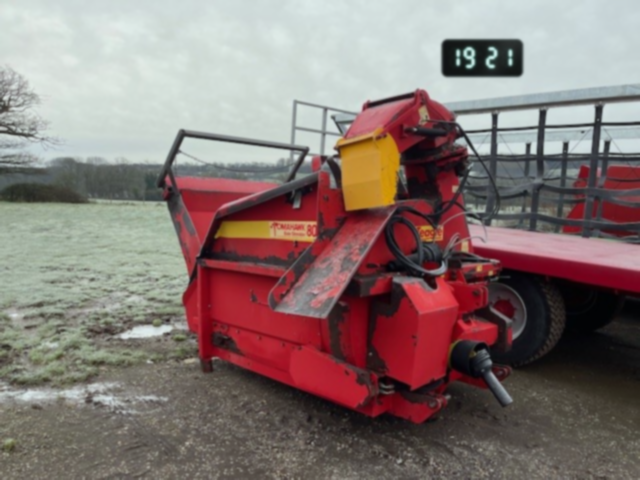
T19:21
